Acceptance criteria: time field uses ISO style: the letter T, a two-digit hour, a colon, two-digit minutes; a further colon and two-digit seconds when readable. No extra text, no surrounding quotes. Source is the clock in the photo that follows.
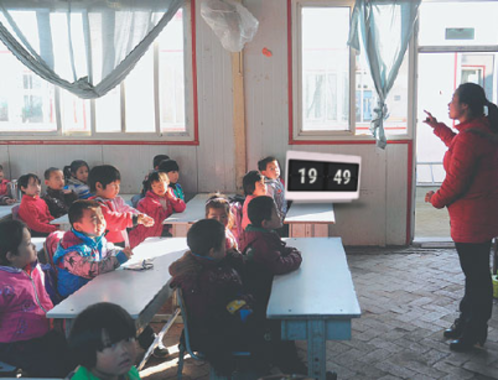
T19:49
